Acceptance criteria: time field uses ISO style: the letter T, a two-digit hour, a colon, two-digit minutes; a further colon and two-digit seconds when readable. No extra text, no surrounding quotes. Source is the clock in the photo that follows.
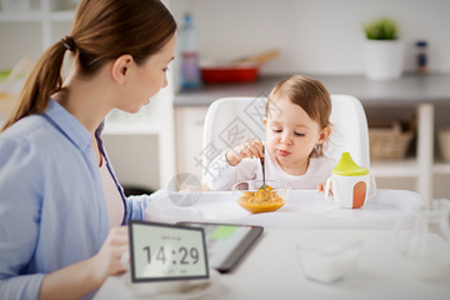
T14:29
